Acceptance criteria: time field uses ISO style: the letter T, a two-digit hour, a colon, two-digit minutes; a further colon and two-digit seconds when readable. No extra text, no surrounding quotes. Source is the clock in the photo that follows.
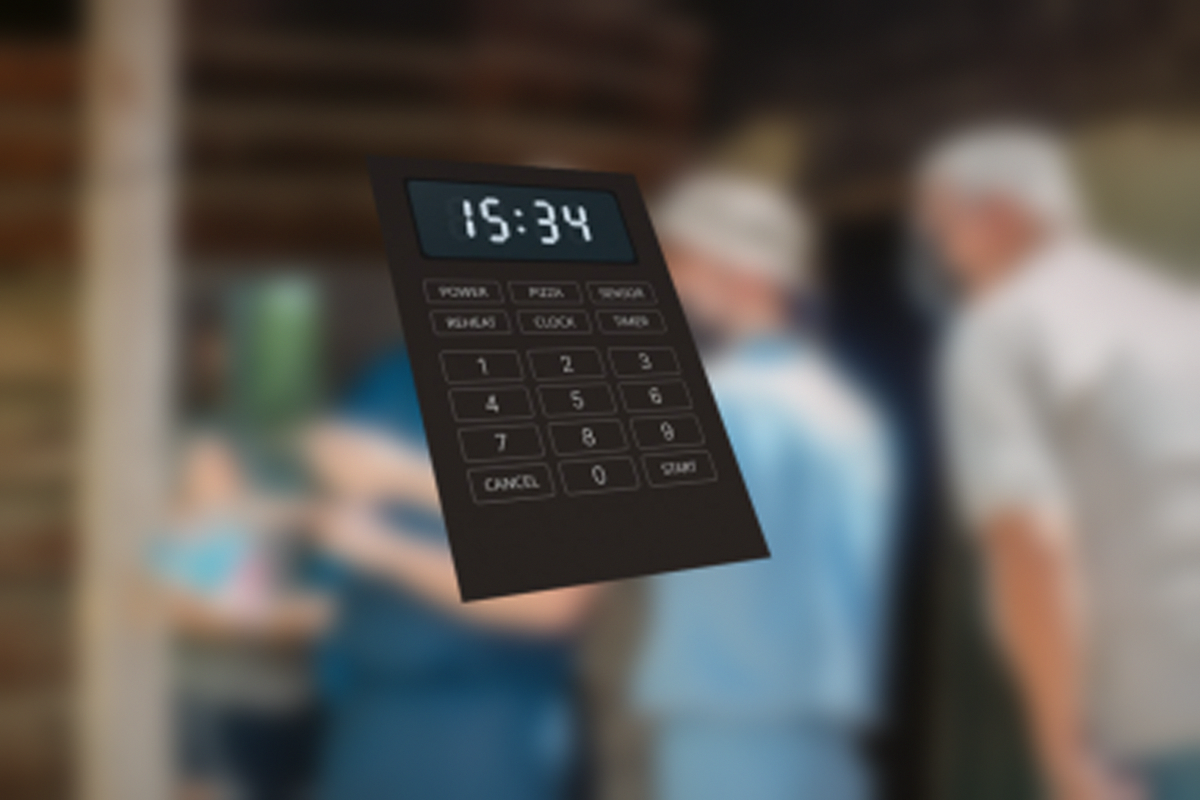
T15:34
